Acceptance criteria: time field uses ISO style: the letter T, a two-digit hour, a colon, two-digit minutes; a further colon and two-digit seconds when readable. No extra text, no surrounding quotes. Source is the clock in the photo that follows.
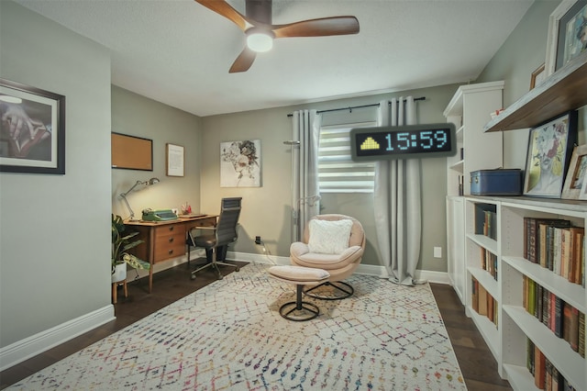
T15:59
